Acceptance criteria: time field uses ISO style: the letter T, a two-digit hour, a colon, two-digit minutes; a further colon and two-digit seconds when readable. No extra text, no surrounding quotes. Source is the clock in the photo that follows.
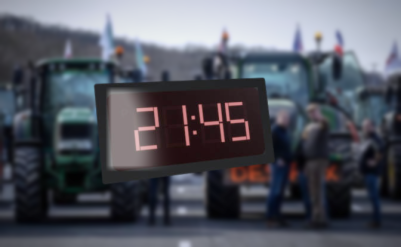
T21:45
